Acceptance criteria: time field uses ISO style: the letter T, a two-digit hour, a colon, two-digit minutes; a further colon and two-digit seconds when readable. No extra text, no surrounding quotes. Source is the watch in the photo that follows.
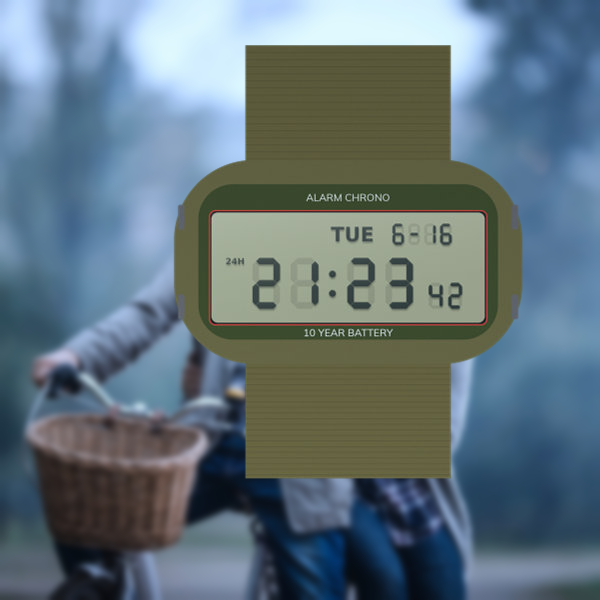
T21:23:42
